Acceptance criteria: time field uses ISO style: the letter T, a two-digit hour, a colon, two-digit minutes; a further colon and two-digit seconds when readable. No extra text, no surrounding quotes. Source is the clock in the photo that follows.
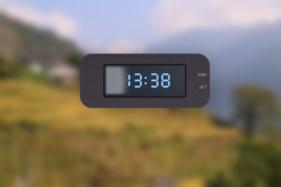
T13:38
